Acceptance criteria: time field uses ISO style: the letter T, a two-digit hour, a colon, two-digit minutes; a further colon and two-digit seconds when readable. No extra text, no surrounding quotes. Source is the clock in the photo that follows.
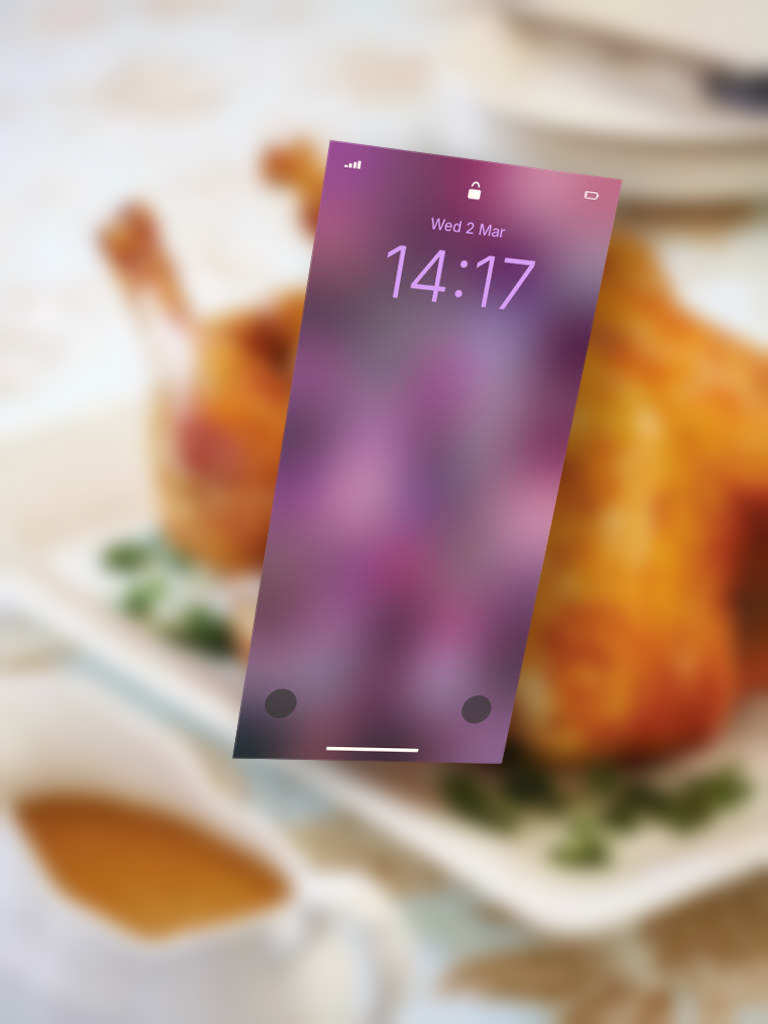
T14:17
